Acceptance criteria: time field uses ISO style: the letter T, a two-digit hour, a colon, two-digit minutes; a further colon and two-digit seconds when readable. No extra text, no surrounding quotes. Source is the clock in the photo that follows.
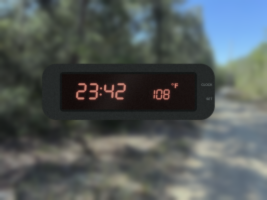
T23:42
